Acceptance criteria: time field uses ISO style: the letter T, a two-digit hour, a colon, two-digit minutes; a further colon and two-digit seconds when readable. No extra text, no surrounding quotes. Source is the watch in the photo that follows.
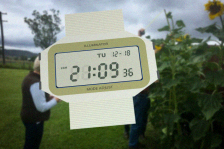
T21:09:36
